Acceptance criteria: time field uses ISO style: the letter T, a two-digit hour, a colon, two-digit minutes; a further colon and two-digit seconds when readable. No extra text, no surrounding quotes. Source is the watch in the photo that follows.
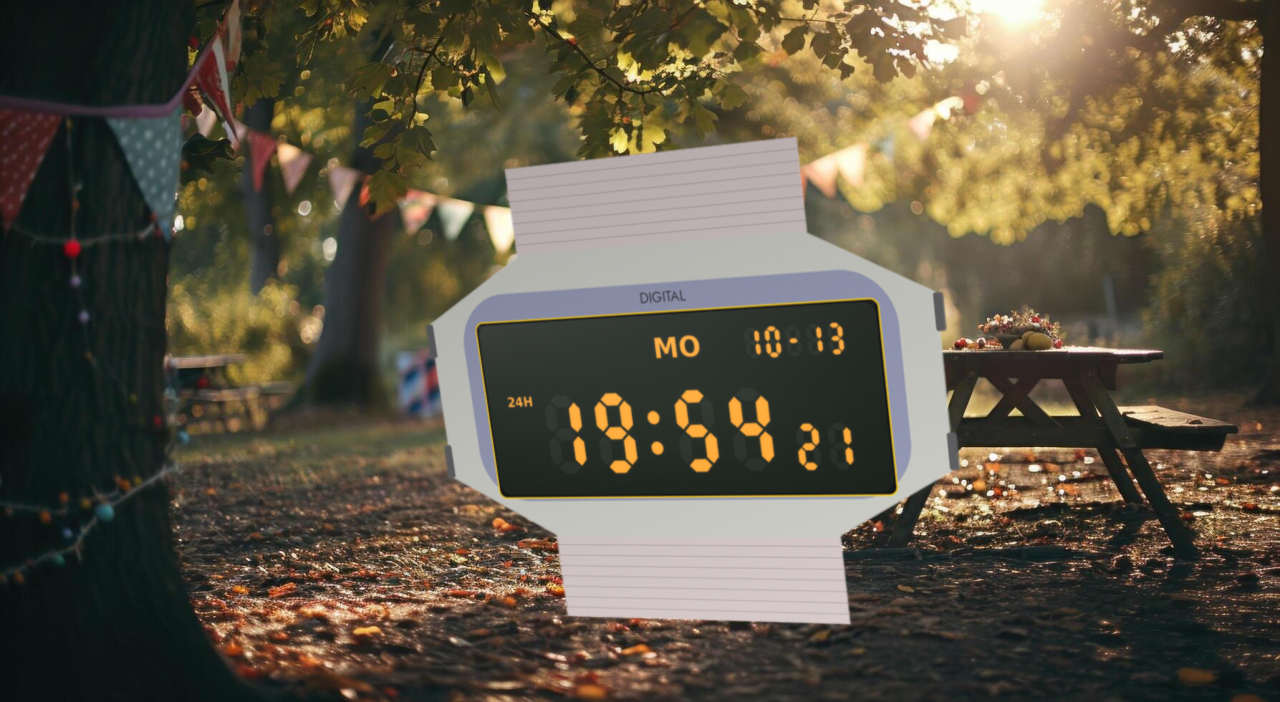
T19:54:21
